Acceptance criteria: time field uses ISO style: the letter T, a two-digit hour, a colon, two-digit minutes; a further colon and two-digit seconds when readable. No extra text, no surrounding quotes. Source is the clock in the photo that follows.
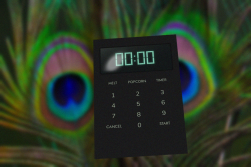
T00:00
